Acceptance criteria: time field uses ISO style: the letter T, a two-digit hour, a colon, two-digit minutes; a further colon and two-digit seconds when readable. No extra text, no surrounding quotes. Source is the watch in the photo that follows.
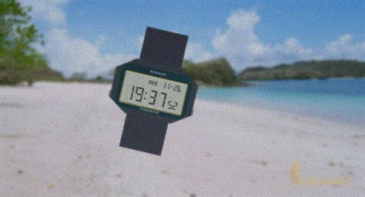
T19:37:52
